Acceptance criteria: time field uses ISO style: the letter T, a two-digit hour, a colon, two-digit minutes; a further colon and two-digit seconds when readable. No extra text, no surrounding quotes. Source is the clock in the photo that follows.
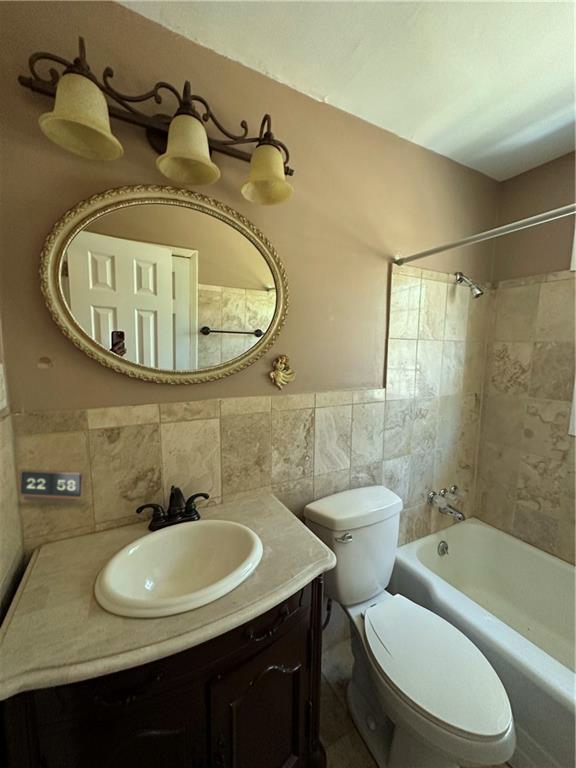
T22:58
